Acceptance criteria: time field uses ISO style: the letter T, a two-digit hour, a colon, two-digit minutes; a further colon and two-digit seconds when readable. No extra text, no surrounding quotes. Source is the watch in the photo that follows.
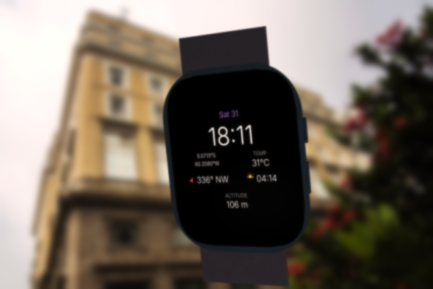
T18:11
